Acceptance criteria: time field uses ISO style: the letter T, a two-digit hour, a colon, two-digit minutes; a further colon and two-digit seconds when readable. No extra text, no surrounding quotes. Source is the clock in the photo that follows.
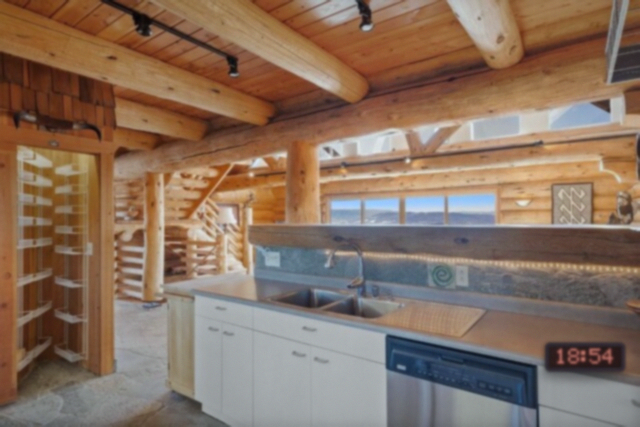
T18:54
